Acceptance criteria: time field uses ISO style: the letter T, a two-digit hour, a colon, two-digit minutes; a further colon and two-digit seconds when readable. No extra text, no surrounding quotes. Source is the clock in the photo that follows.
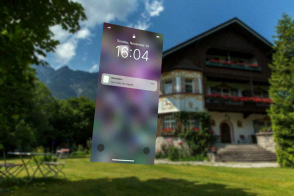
T16:04
